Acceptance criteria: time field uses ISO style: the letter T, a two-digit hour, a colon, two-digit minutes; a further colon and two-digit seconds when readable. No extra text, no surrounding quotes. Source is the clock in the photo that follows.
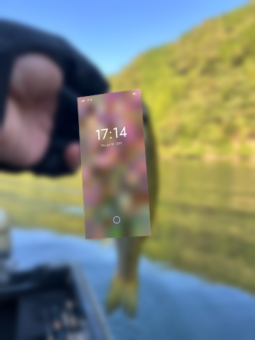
T17:14
